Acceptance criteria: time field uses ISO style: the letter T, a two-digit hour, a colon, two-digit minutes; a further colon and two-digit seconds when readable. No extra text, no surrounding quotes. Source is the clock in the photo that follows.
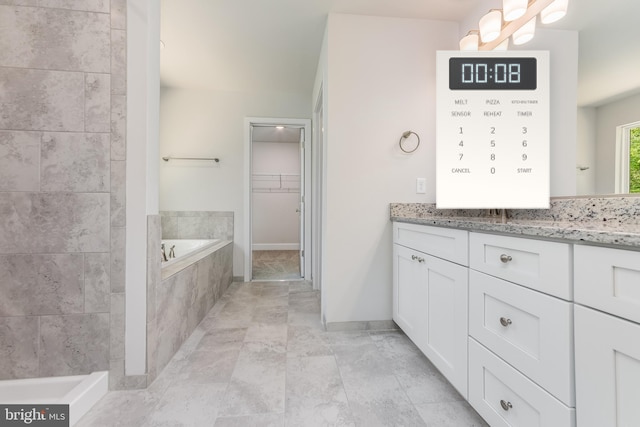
T00:08
